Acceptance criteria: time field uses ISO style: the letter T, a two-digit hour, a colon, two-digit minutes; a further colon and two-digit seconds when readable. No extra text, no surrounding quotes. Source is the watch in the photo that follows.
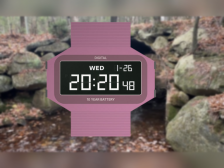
T20:20:48
